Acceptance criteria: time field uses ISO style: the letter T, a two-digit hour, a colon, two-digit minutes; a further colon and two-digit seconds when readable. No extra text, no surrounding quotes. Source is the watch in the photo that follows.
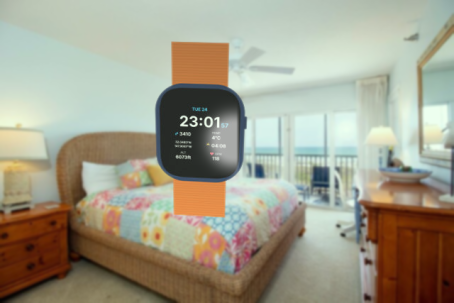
T23:01
